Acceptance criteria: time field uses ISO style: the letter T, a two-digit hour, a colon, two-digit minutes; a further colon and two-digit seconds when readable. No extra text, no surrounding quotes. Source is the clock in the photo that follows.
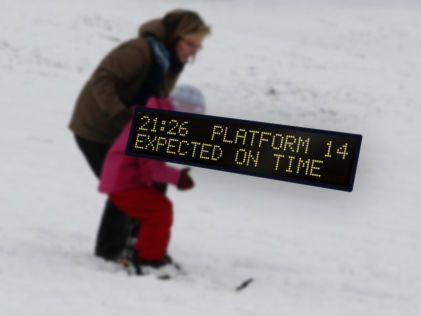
T21:26
